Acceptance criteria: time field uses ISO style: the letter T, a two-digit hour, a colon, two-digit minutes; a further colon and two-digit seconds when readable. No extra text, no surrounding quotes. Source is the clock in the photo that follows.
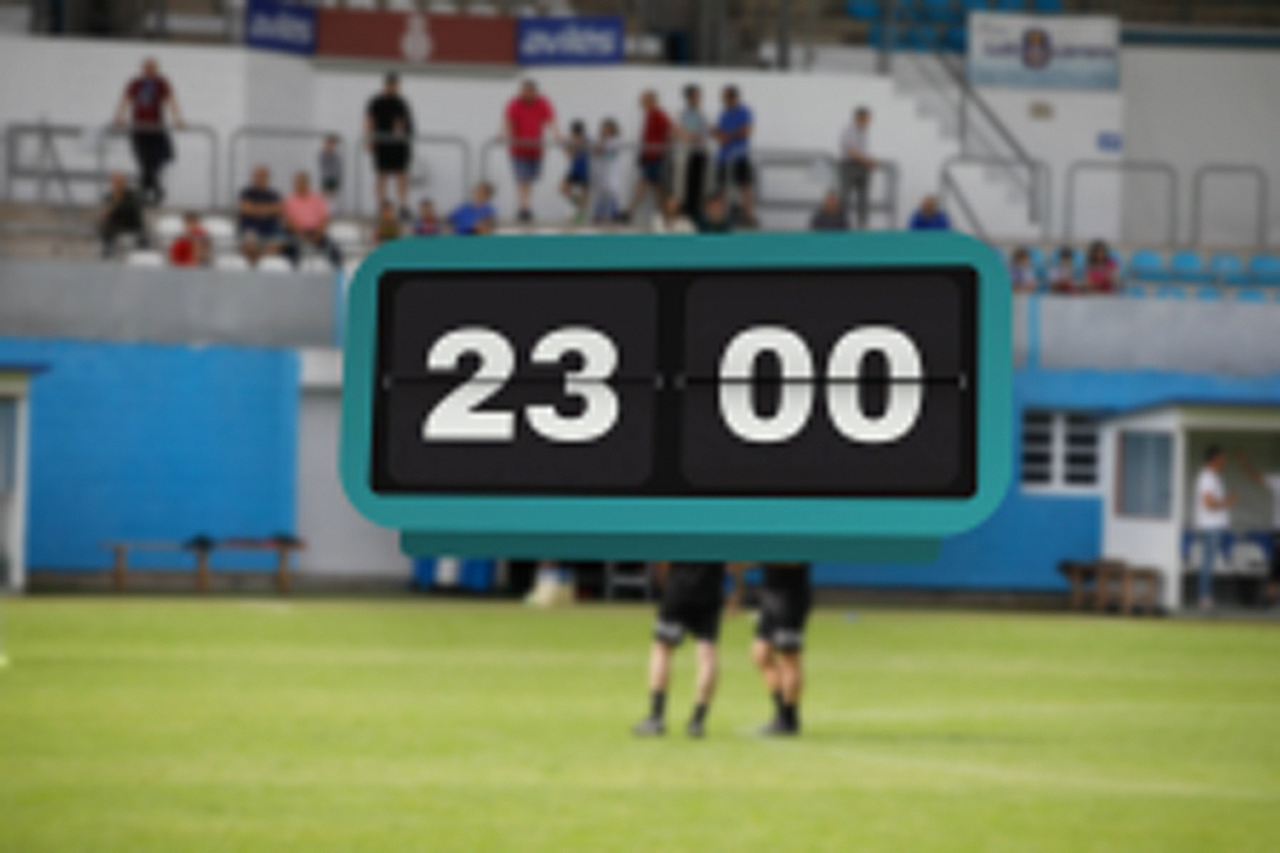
T23:00
